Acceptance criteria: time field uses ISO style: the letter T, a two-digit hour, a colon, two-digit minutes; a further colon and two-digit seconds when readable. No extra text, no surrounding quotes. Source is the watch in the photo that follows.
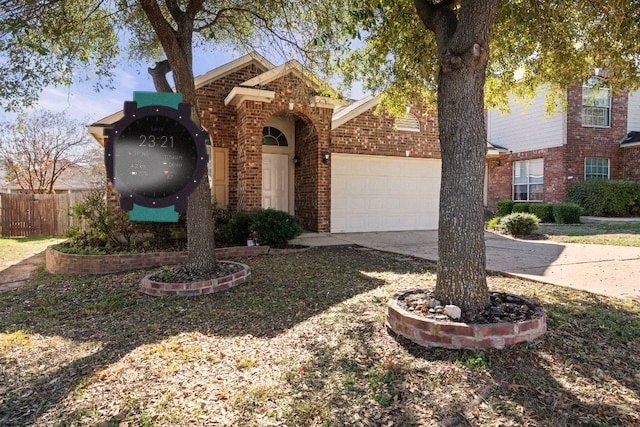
T23:21
